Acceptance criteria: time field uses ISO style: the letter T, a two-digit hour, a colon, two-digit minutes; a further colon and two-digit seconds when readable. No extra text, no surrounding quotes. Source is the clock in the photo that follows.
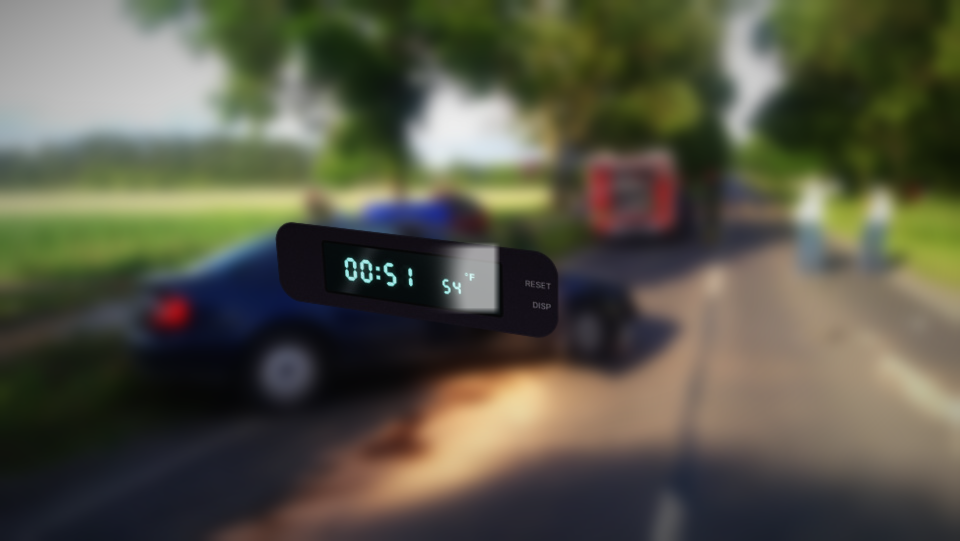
T00:51
